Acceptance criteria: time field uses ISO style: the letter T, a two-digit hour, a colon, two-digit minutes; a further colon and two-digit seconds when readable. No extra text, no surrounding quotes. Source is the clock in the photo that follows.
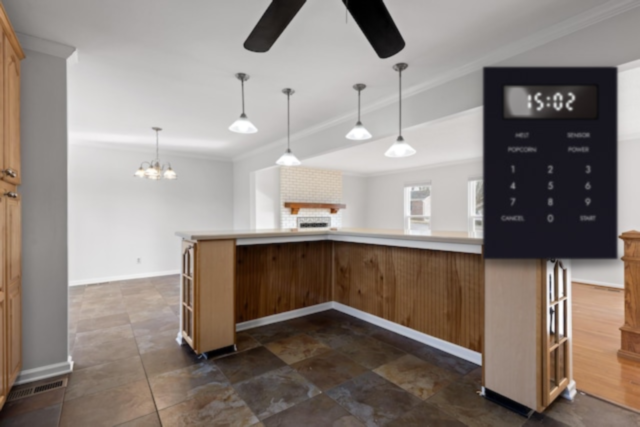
T15:02
